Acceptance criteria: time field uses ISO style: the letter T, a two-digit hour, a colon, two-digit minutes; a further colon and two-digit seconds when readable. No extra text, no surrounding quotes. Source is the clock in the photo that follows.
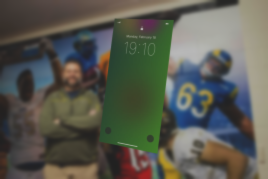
T19:10
